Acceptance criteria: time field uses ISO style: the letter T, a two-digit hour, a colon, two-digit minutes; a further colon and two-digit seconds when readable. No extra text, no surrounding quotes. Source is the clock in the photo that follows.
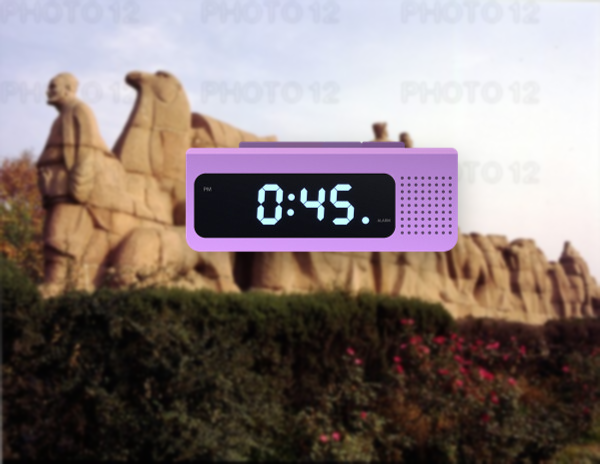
T00:45
